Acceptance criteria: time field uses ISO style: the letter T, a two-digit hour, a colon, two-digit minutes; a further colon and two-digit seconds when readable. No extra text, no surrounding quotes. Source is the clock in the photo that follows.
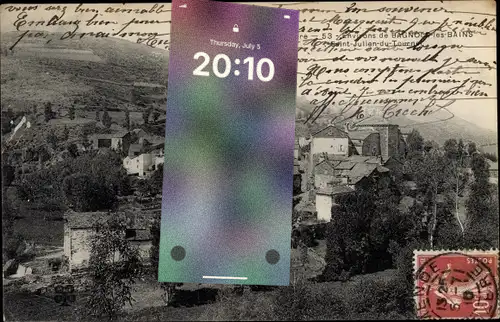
T20:10
